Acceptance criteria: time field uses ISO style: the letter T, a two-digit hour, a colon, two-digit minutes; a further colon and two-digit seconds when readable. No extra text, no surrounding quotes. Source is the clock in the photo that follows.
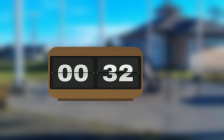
T00:32
